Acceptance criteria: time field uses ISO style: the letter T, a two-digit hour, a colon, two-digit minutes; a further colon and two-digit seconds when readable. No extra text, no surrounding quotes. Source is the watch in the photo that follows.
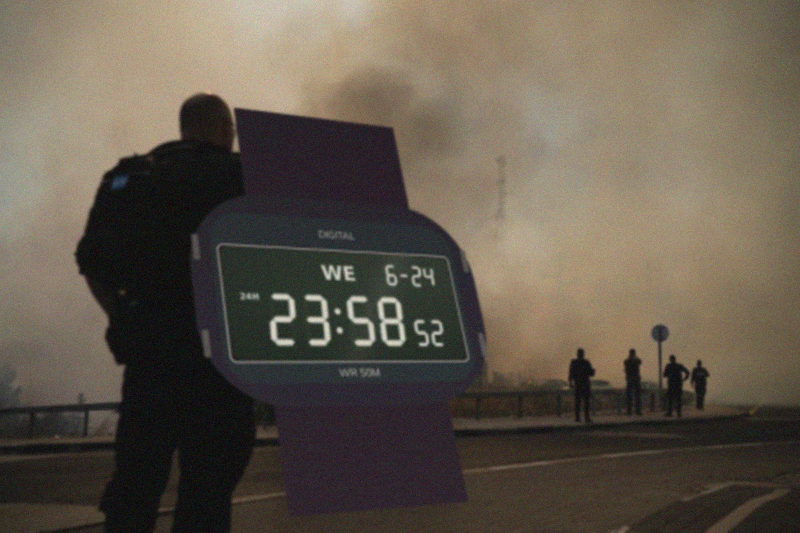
T23:58:52
